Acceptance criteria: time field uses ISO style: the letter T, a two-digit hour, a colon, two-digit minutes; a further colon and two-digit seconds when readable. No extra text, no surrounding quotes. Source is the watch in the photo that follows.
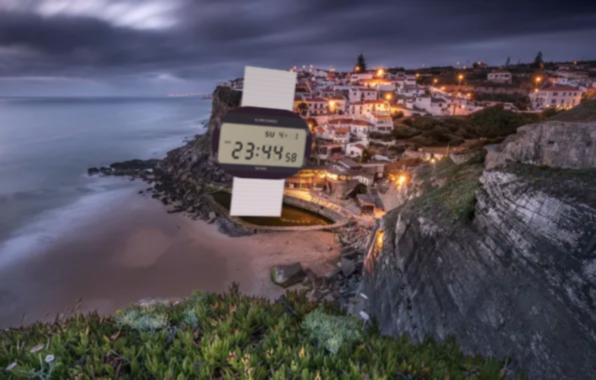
T23:44
